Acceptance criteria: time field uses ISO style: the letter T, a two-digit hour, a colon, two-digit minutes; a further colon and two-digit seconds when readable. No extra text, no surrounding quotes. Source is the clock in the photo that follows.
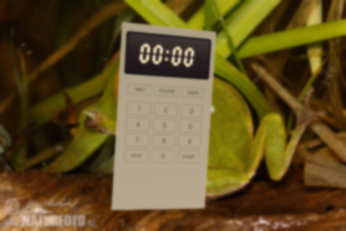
T00:00
